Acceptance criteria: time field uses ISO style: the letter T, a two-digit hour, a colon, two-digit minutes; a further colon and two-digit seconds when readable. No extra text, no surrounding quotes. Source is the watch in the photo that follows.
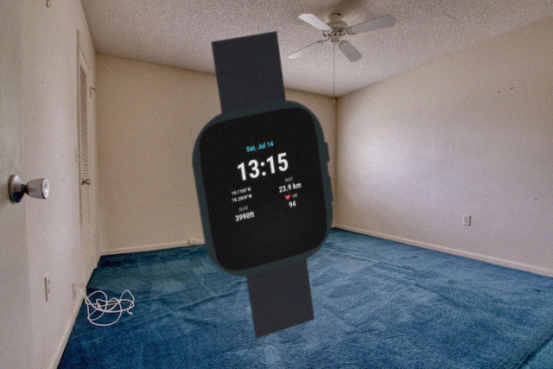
T13:15
